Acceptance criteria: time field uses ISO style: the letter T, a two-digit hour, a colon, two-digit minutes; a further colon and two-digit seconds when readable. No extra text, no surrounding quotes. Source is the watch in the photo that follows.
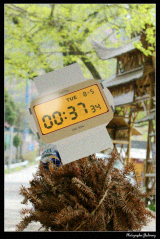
T00:37:34
